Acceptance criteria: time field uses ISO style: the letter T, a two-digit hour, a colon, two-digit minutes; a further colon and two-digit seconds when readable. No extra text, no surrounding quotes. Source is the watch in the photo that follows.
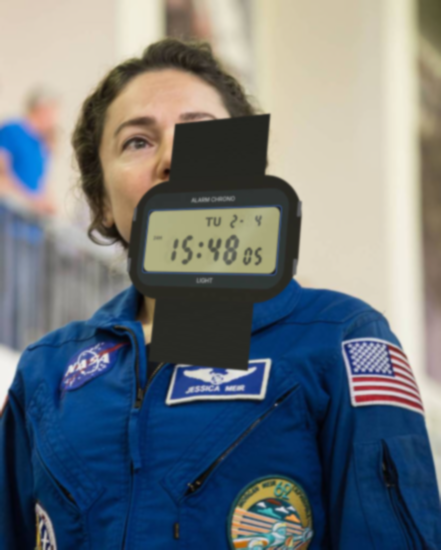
T15:48:05
